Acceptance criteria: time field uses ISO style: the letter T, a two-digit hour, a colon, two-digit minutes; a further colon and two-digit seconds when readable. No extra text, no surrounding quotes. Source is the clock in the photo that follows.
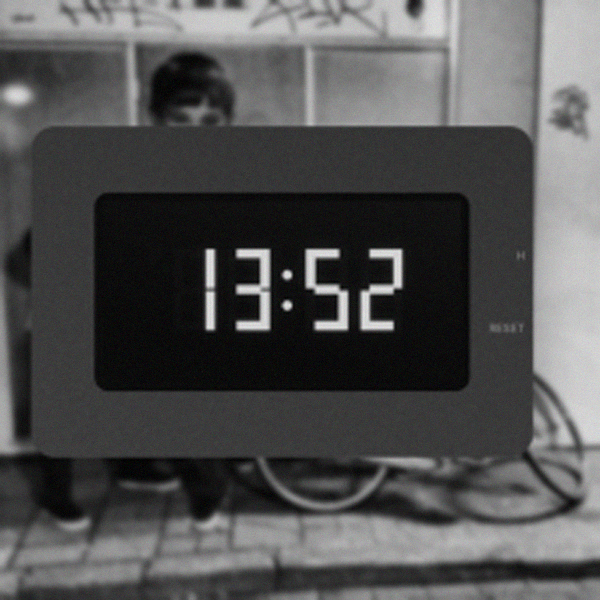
T13:52
